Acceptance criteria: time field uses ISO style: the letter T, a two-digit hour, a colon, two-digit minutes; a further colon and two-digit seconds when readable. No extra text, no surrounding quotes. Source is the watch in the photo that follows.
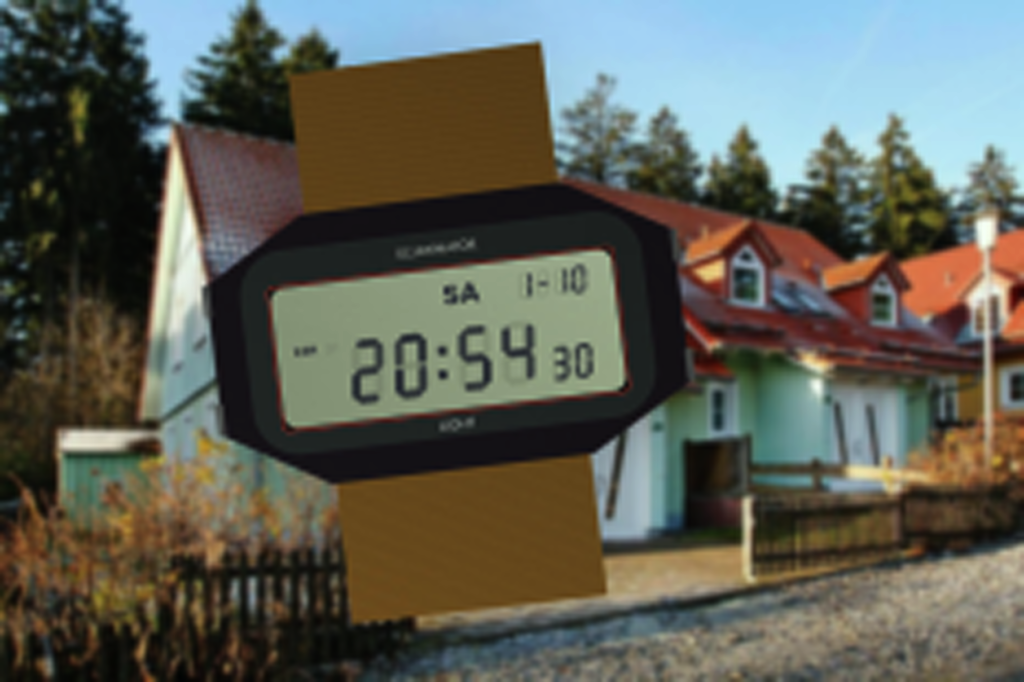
T20:54:30
